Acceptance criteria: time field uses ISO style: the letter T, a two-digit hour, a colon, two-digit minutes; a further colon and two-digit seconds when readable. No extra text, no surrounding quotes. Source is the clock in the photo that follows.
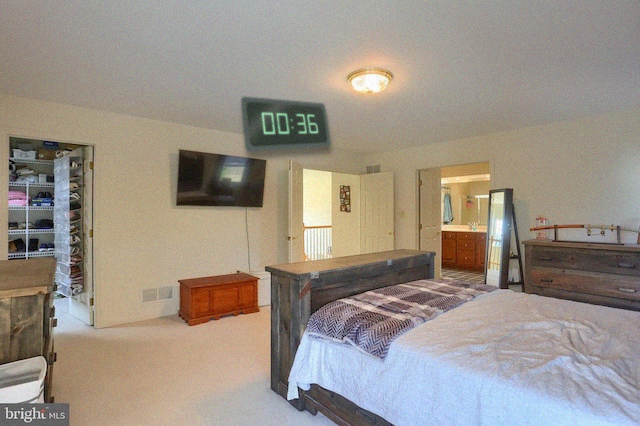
T00:36
